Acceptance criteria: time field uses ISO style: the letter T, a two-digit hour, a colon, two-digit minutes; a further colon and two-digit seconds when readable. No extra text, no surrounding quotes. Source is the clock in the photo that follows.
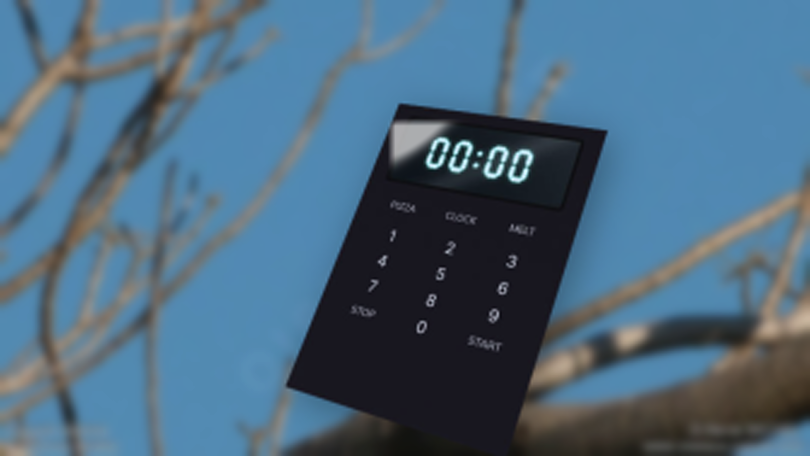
T00:00
